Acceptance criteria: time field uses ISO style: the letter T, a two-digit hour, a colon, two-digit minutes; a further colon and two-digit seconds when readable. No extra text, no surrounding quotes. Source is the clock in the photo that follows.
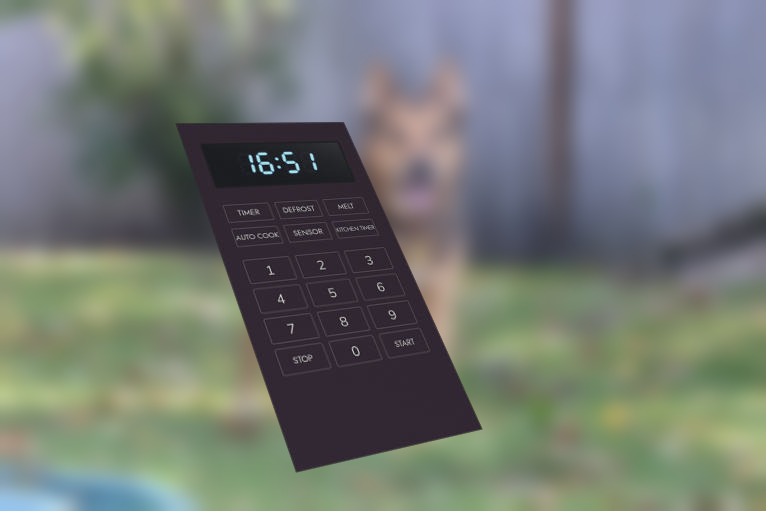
T16:51
